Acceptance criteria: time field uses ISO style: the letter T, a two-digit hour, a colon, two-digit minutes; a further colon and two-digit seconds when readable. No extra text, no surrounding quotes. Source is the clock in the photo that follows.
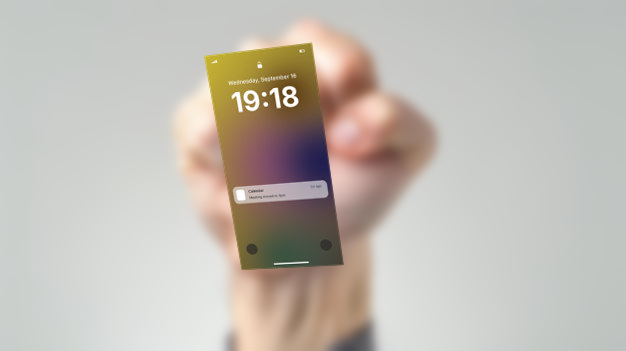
T19:18
